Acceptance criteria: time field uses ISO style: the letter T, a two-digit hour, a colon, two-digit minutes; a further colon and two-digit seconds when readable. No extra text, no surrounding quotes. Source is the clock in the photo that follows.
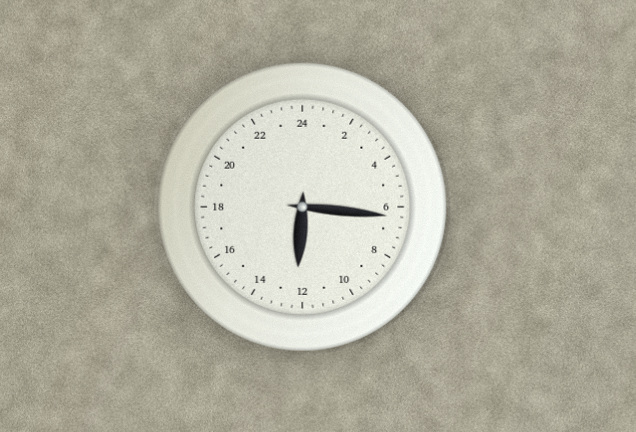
T12:16
